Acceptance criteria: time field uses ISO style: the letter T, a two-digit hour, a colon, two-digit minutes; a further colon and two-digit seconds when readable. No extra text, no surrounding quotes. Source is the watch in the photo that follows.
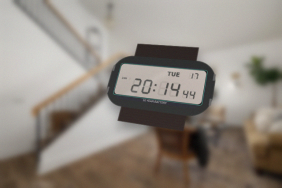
T20:14:44
